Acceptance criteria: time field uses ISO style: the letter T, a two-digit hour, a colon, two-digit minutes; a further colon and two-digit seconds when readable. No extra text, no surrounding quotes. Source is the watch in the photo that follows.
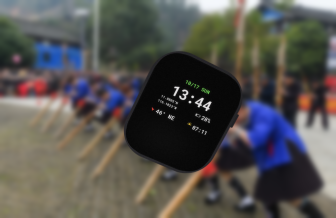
T13:44
